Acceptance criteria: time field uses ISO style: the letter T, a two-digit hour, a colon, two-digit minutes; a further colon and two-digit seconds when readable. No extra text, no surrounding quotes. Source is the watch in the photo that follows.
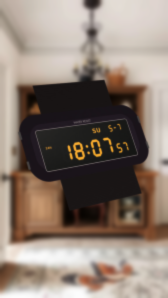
T18:07:57
